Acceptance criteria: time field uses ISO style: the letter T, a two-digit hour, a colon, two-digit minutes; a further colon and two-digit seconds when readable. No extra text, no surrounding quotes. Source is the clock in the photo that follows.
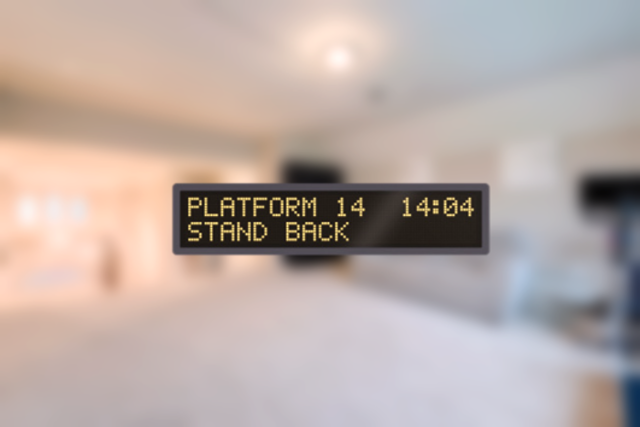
T14:04
